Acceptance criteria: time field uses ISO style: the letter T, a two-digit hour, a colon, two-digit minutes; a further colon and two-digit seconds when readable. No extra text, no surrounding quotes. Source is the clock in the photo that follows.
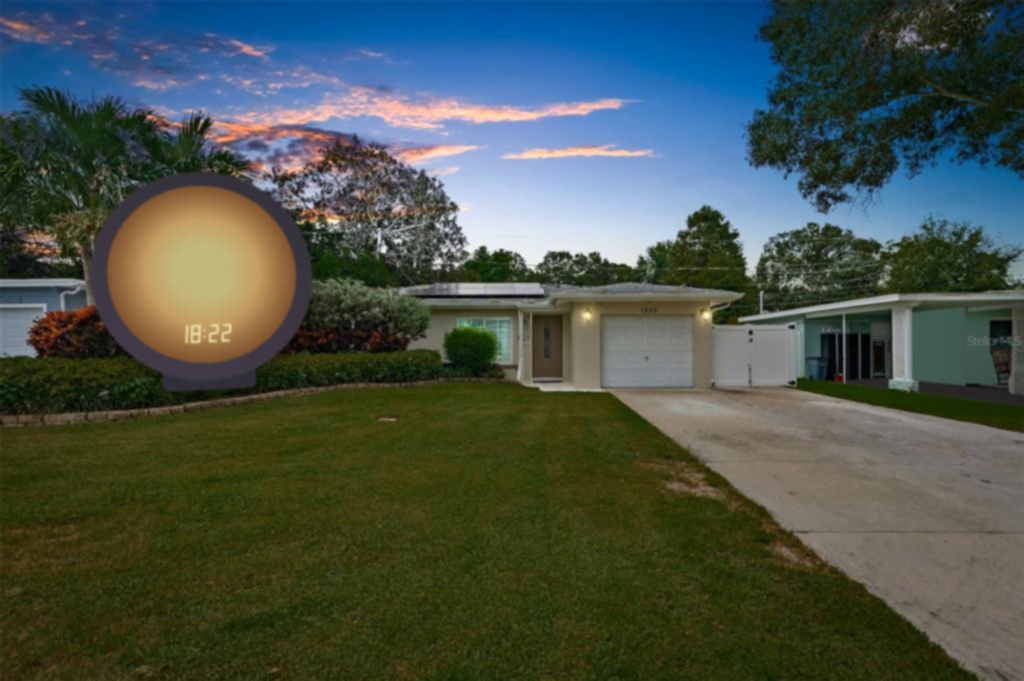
T18:22
